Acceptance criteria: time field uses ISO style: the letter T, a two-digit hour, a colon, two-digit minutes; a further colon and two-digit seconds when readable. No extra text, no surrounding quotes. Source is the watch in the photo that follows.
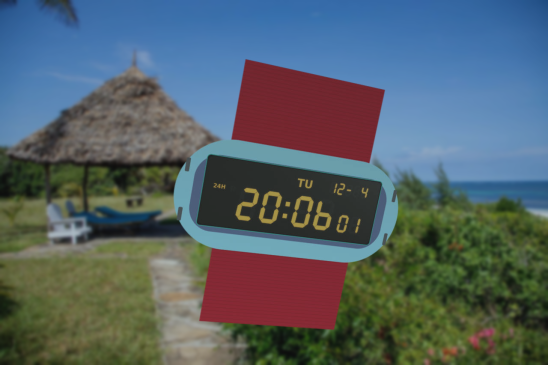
T20:06:01
